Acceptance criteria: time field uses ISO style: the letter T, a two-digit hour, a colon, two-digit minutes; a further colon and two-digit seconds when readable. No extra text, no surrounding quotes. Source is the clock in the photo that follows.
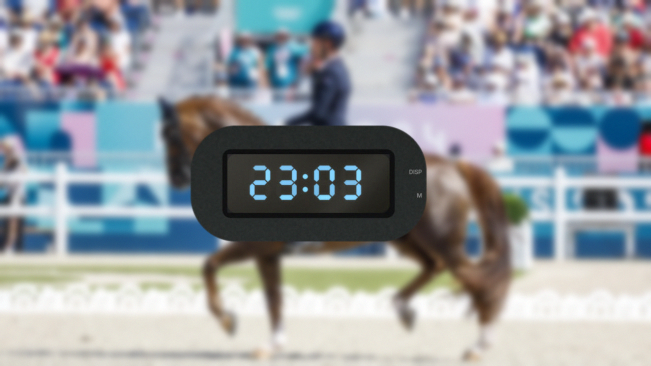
T23:03
